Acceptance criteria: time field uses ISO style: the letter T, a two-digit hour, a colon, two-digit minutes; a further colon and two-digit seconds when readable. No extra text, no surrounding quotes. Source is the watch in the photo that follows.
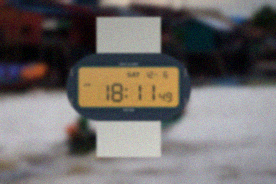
T18:11
